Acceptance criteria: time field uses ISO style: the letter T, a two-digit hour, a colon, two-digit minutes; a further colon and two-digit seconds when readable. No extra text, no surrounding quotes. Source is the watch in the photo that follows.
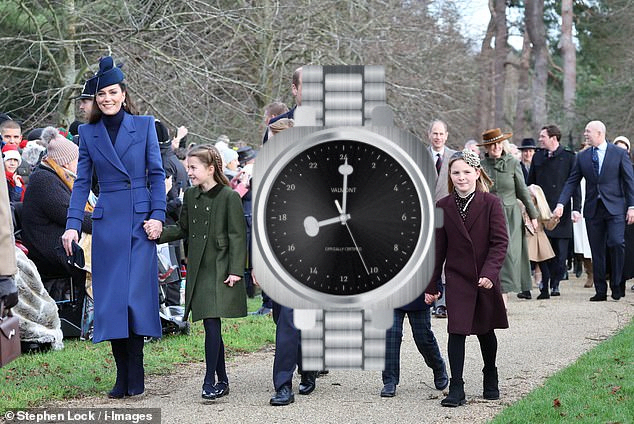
T17:00:26
